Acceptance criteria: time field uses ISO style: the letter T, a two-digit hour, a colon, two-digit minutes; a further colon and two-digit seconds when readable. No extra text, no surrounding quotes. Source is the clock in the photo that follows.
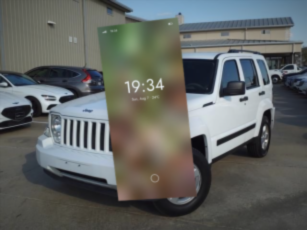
T19:34
